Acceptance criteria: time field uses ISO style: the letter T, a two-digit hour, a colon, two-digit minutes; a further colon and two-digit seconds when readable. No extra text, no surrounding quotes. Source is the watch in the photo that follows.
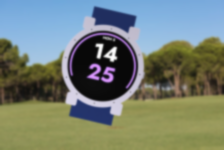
T14:25
